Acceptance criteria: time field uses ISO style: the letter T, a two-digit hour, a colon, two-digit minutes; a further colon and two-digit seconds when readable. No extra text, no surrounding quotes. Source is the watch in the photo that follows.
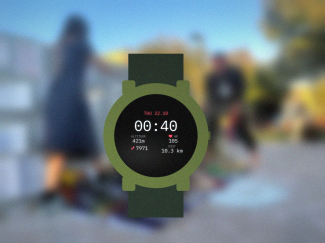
T00:40
